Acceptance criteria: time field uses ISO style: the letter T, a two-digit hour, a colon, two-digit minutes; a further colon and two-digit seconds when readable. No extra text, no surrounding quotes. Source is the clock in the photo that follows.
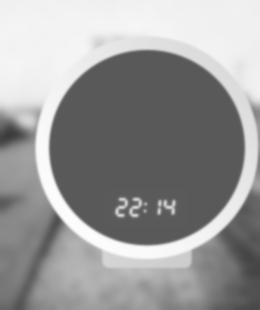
T22:14
